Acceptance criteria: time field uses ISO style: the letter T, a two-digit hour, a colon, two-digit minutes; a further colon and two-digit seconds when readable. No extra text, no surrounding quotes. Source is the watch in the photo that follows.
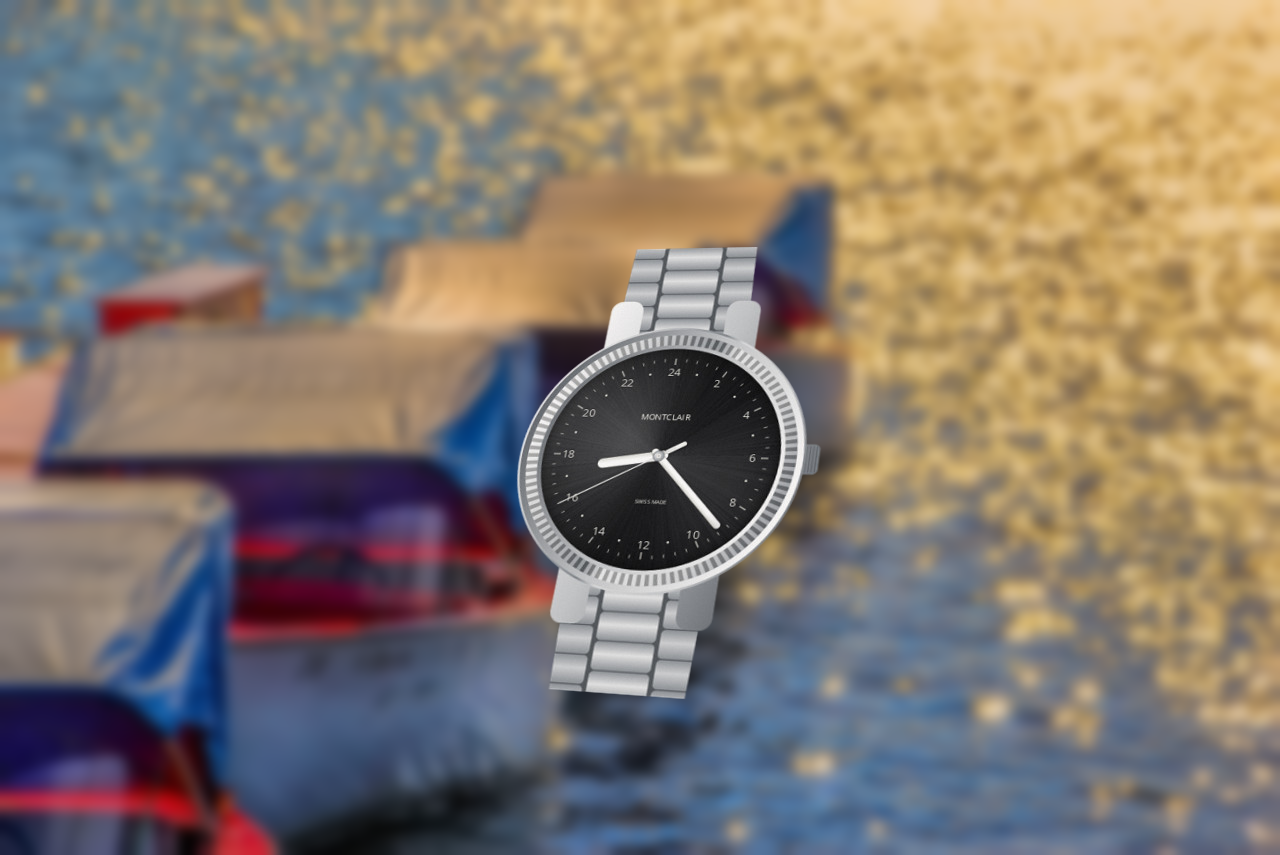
T17:22:40
